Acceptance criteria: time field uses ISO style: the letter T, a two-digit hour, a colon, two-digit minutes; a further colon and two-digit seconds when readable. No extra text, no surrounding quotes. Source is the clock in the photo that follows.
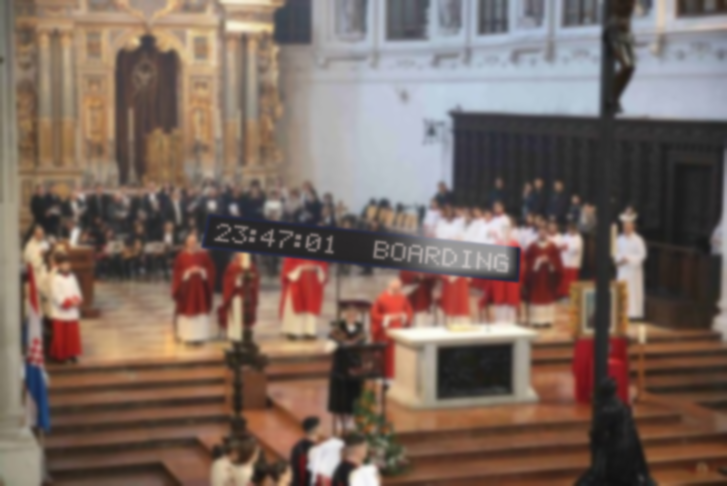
T23:47:01
